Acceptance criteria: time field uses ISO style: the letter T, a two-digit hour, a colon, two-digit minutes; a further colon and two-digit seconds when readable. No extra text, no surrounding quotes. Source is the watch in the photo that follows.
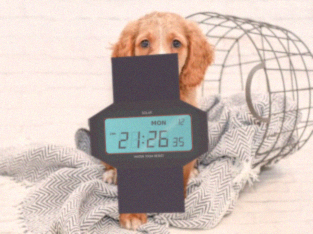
T21:26
